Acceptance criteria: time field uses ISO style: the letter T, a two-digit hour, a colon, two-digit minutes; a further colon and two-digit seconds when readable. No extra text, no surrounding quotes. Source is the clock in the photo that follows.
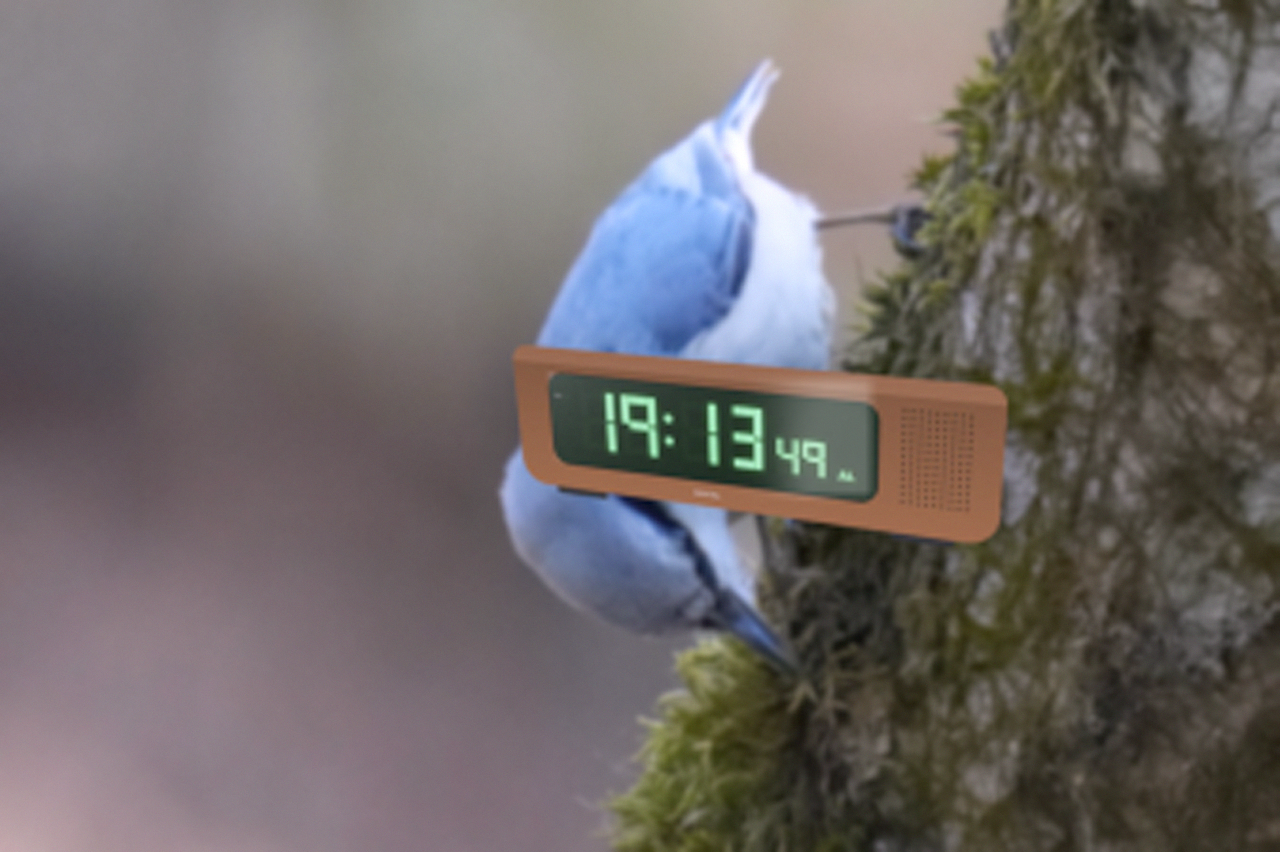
T19:13:49
